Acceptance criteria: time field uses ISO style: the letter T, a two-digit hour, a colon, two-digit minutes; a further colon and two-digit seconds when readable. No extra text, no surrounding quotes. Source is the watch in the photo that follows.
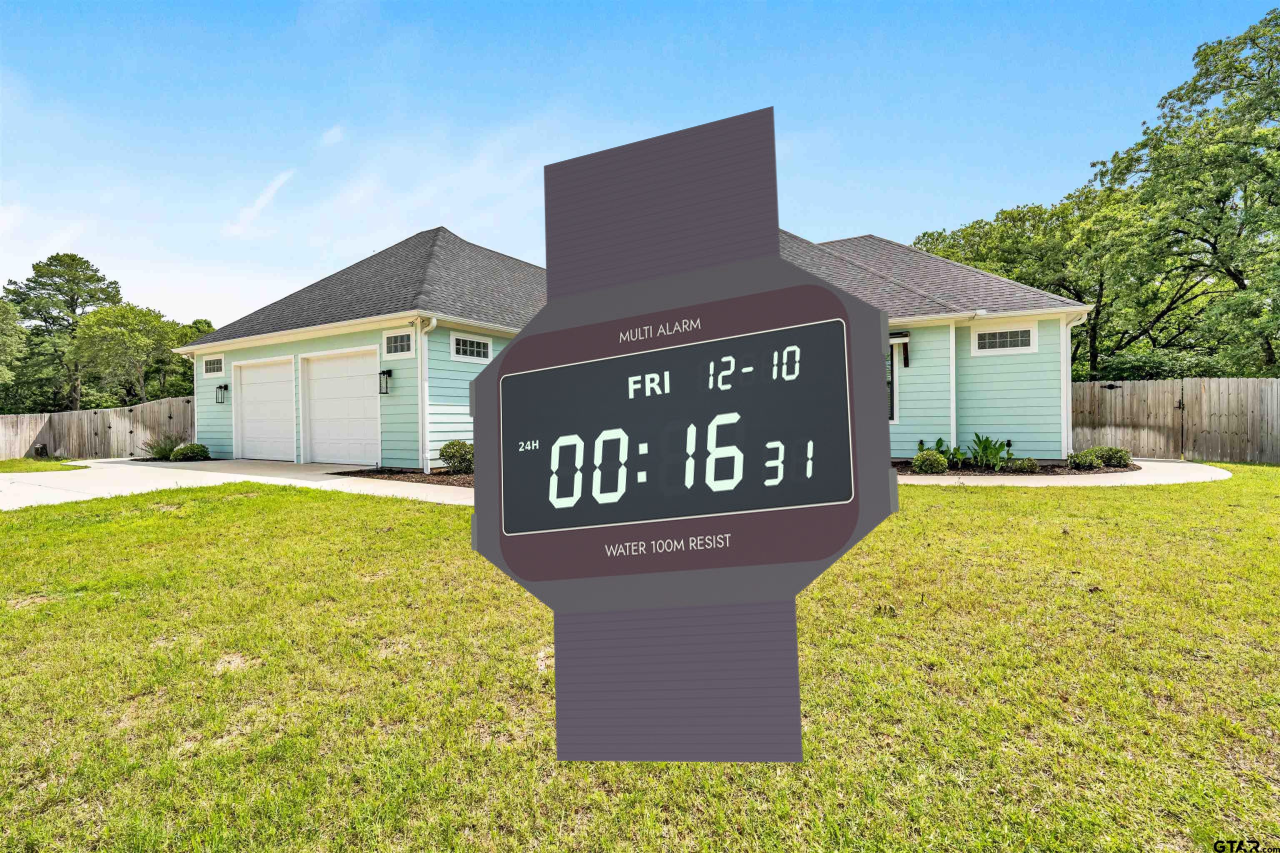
T00:16:31
